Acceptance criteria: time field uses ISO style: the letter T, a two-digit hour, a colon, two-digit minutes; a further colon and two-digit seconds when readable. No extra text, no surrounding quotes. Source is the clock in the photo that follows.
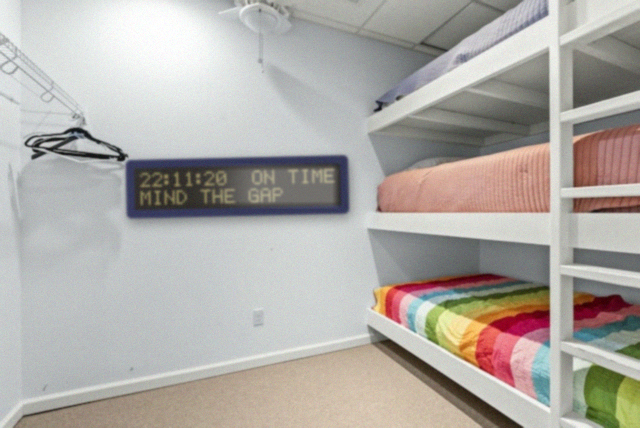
T22:11:20
